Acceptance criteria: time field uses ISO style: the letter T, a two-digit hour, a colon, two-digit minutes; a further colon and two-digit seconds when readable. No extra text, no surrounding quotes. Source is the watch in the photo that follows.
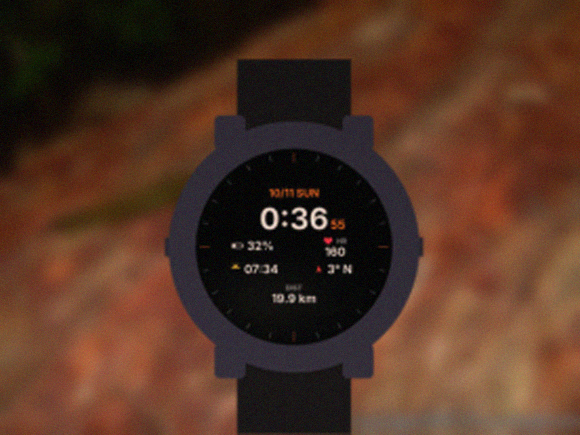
T00:36
